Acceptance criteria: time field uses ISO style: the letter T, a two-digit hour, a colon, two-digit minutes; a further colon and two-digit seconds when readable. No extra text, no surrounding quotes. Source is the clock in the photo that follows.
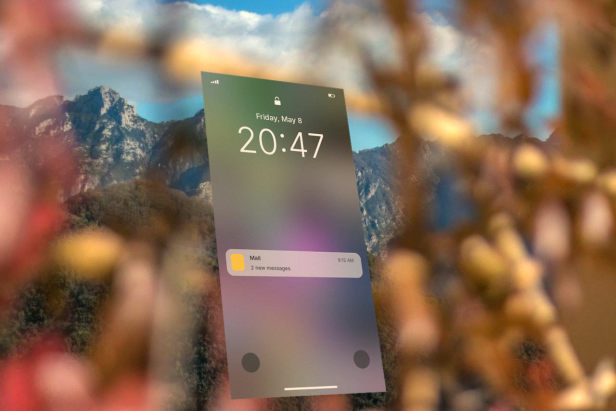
T20:47
